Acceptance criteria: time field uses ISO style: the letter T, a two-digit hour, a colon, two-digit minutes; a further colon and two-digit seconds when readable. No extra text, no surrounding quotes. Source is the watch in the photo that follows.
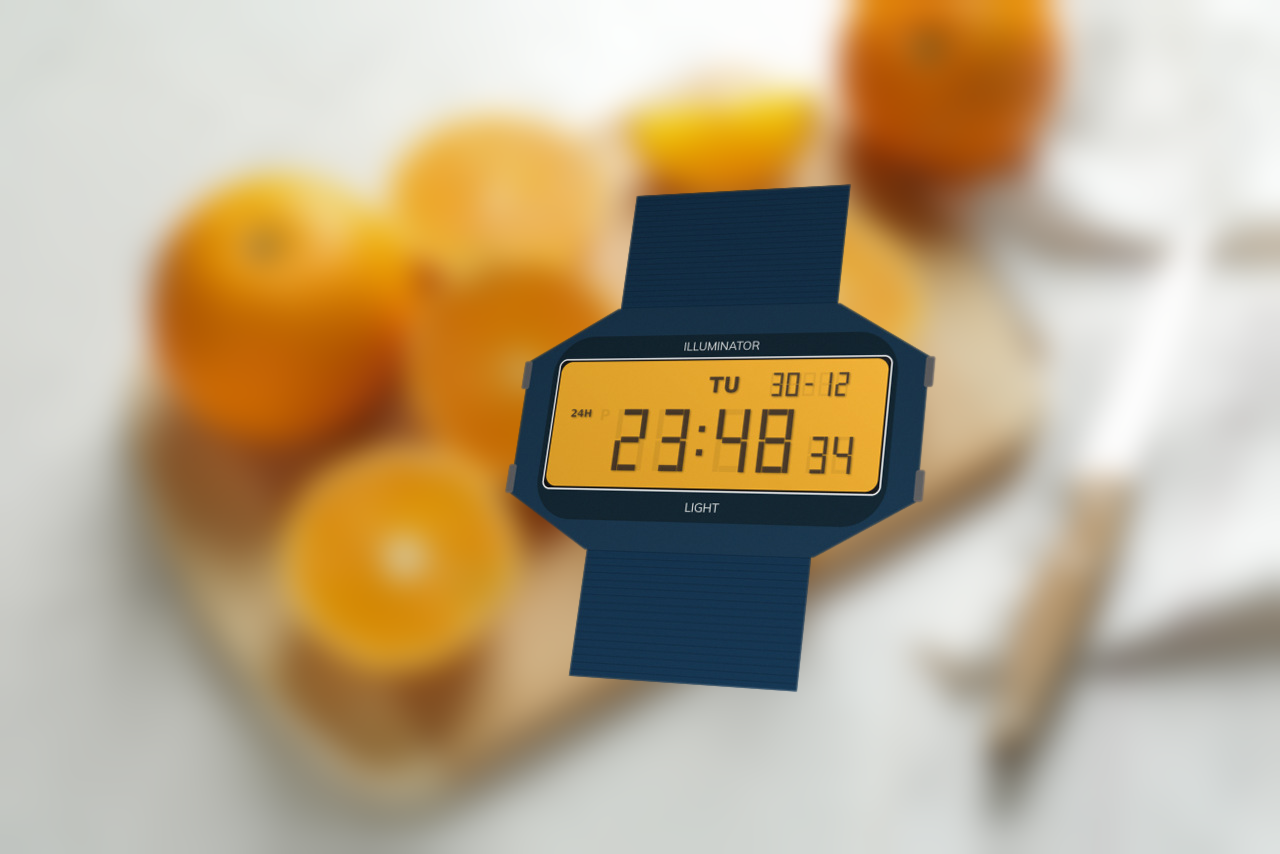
T23:48:34
